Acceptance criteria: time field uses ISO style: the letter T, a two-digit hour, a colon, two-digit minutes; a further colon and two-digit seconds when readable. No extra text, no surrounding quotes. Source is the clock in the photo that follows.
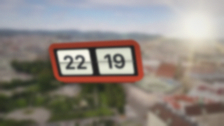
T22:19
